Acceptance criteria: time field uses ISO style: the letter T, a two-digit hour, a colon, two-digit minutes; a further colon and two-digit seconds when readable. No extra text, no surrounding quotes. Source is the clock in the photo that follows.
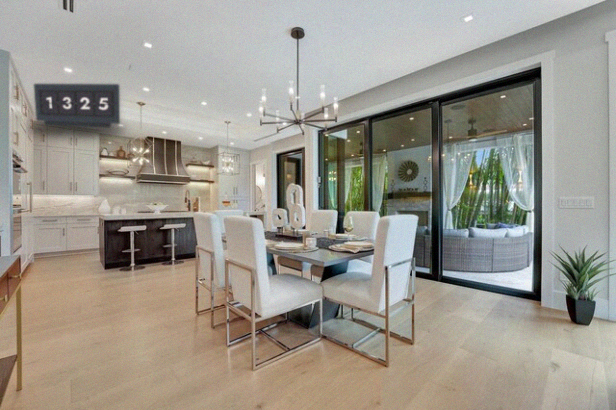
T13:25
